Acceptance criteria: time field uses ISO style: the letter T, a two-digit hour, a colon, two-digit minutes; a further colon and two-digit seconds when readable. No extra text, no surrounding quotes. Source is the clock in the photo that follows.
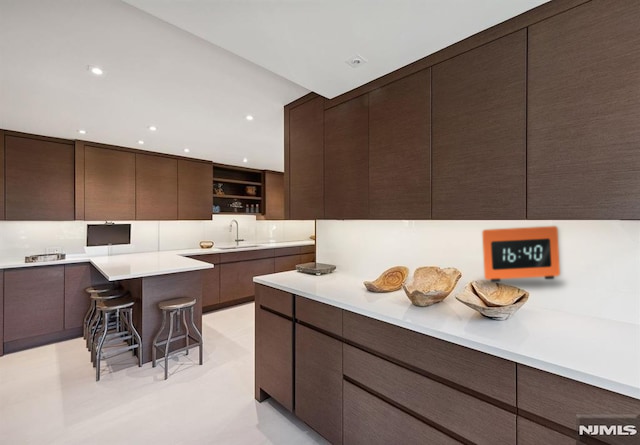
T16:40
